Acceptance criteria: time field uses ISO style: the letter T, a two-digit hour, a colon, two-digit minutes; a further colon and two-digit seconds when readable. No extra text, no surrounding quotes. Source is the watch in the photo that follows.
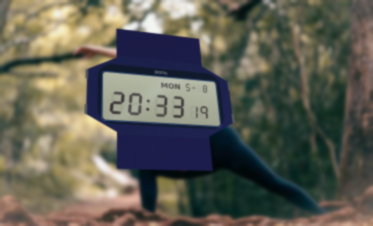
T20:33:19
